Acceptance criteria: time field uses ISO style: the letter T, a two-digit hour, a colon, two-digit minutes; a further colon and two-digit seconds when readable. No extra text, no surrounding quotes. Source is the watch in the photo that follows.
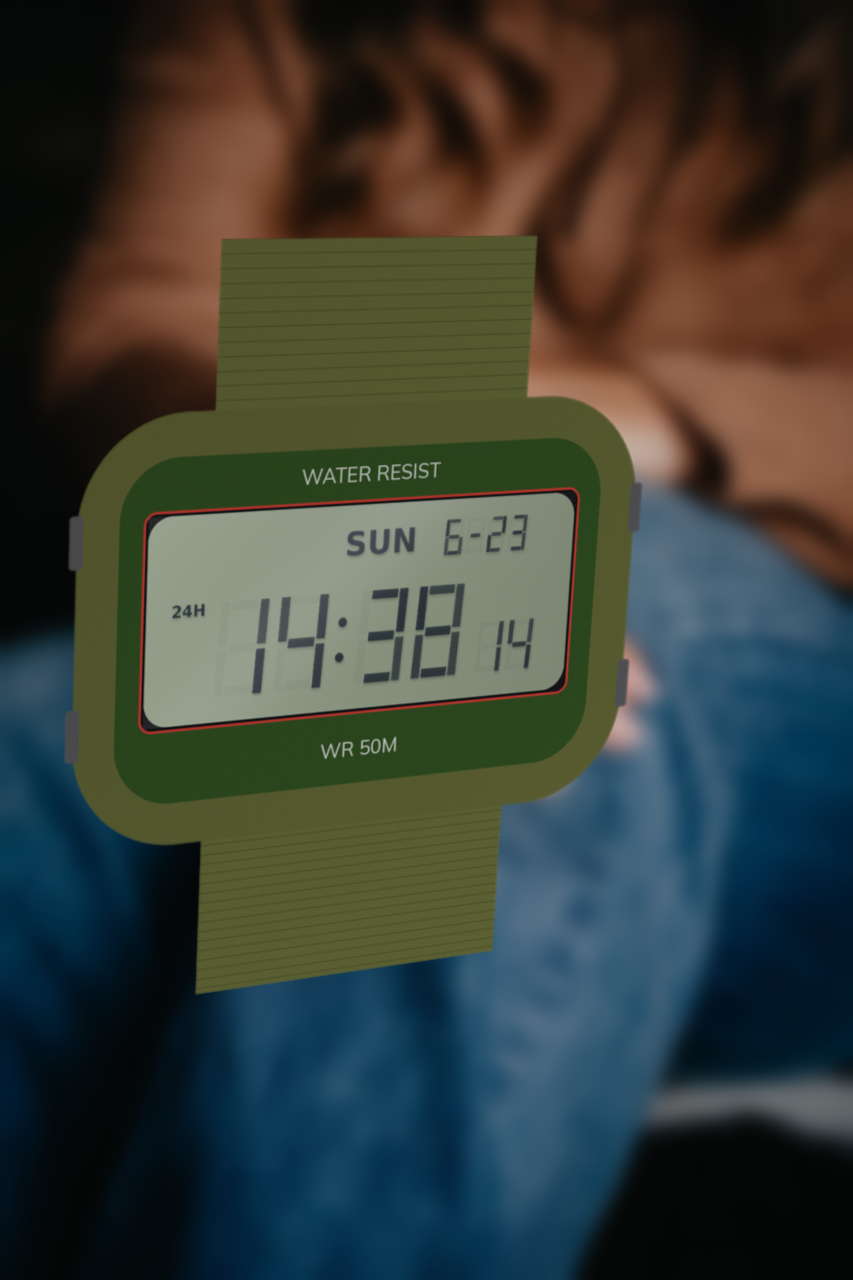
T14:38:14
